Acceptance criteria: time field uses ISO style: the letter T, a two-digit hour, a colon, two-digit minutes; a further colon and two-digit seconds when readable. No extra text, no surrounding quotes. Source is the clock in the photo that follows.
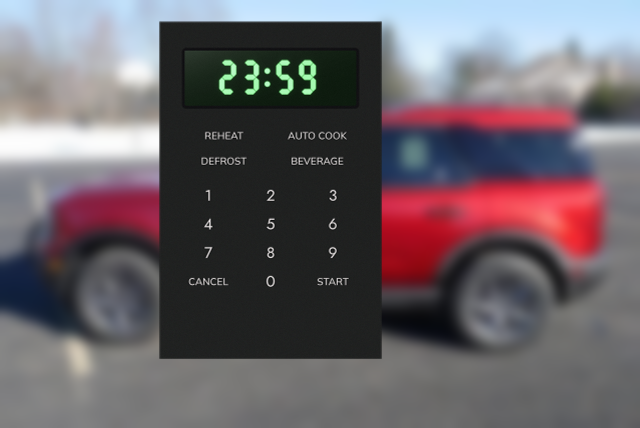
T23:59
